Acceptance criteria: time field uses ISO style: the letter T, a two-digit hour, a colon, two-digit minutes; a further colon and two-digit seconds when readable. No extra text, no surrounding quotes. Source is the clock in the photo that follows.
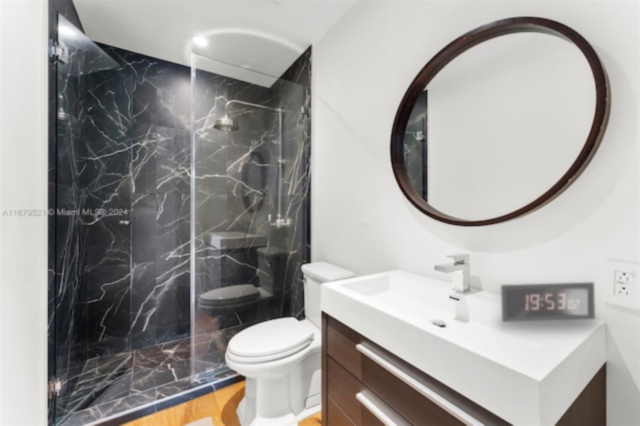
T19:53
